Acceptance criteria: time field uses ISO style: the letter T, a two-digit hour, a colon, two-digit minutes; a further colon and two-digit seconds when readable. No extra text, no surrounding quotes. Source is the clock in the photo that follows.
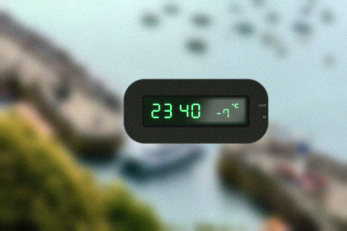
T23:40
